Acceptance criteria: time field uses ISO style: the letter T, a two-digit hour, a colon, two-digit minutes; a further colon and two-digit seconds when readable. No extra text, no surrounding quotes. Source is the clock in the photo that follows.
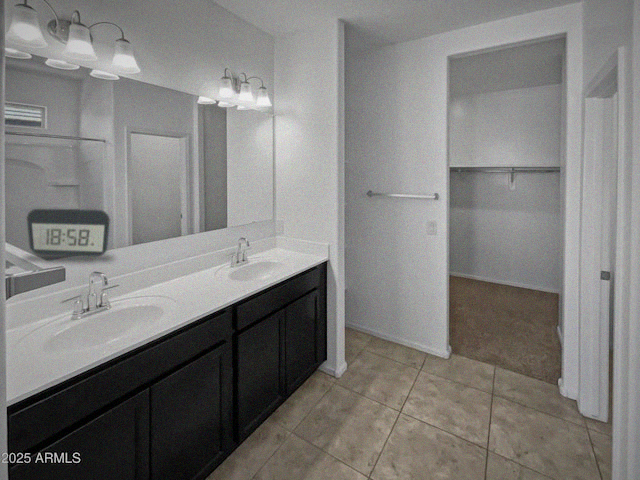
T18:58
